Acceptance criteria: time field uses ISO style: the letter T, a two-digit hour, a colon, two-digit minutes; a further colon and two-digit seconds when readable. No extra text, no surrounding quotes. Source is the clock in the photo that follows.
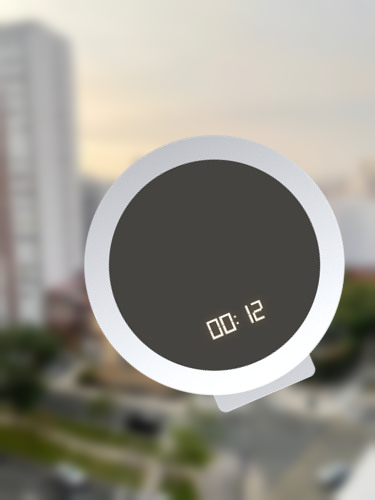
T00:12
